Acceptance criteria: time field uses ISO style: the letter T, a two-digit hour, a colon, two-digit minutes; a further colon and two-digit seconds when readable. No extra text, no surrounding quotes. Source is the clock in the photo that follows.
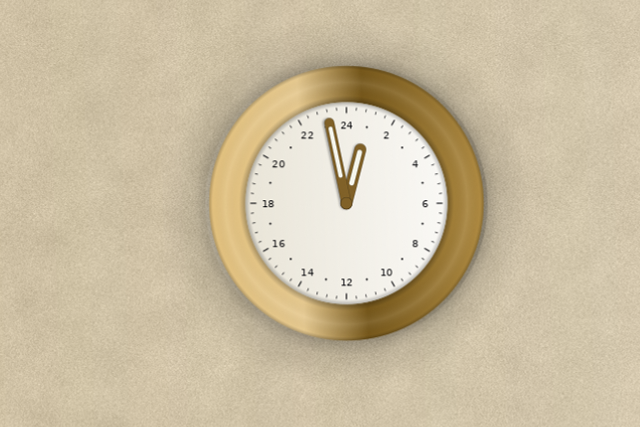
T00:58
